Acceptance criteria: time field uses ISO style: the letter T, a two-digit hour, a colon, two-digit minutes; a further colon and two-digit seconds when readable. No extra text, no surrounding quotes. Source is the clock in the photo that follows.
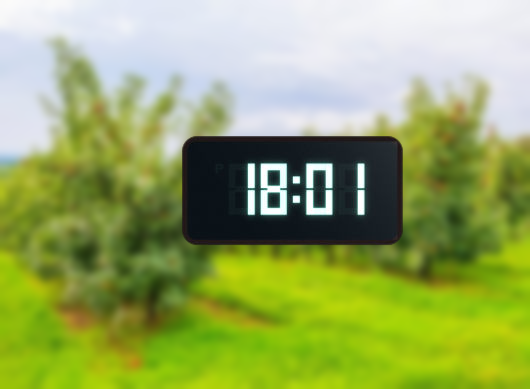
T18:01
